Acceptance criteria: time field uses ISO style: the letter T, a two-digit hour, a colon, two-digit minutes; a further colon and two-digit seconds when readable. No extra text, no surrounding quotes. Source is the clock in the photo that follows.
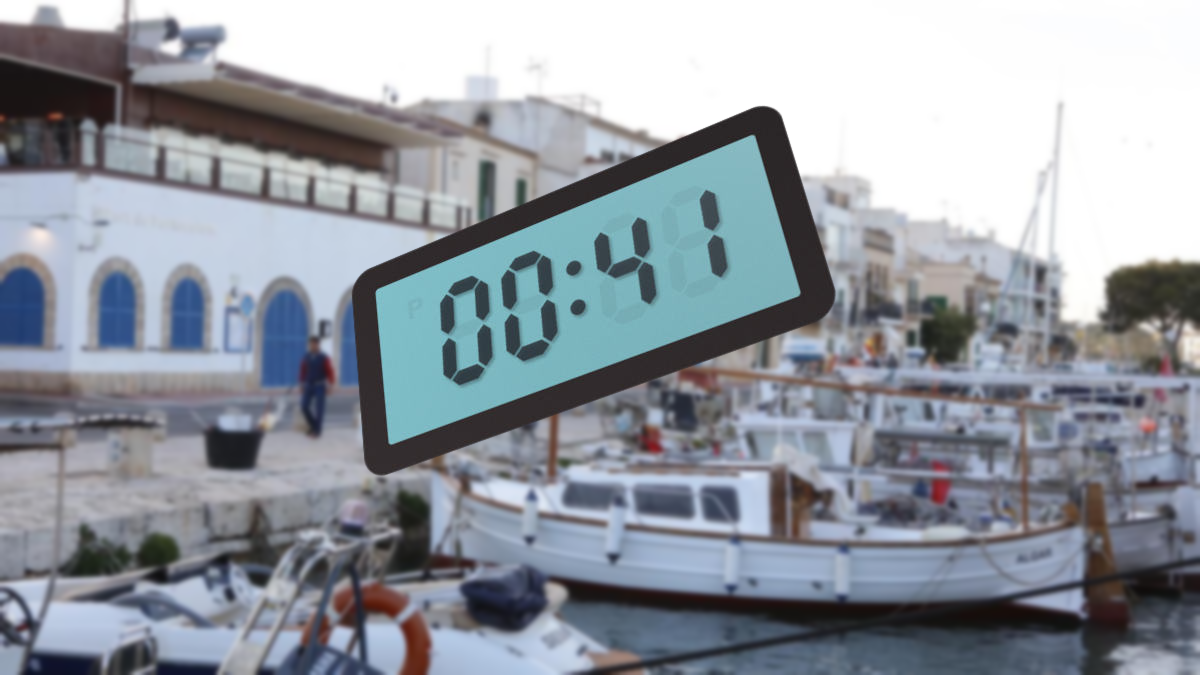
T00:41
